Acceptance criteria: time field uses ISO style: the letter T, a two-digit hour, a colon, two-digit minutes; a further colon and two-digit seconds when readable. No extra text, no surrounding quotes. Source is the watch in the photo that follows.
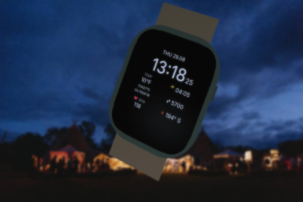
T13:18
